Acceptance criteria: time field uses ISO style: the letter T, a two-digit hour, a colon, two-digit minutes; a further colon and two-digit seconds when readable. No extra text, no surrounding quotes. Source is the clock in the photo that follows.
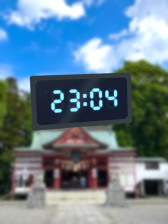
T23:04
